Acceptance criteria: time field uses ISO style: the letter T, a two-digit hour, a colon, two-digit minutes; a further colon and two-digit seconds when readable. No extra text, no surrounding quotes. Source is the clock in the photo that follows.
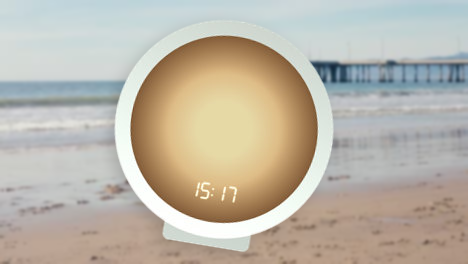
T15:17
